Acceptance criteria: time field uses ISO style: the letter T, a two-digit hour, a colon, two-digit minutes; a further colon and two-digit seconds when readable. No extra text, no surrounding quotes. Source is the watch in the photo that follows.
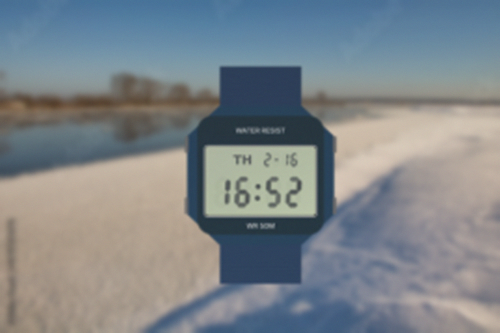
T16:52
